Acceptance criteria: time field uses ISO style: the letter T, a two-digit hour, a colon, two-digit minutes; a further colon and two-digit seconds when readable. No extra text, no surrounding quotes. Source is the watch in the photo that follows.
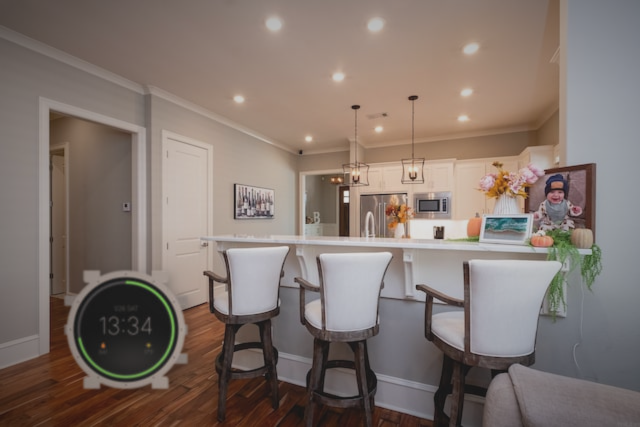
T13:34
